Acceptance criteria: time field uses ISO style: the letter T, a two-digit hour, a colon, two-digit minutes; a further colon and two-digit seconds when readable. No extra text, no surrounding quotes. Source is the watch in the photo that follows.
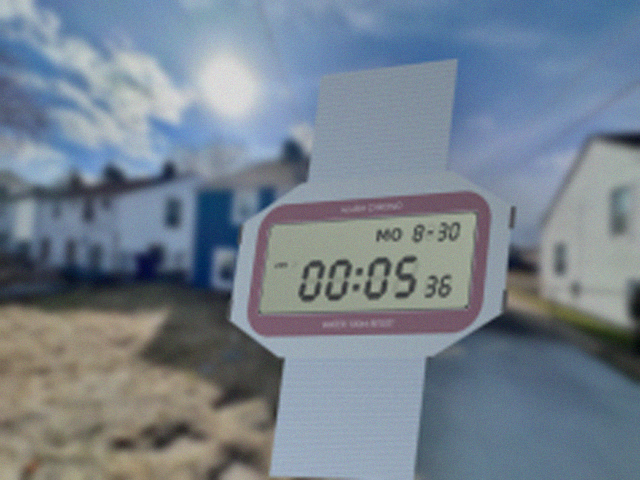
T00:05:36
